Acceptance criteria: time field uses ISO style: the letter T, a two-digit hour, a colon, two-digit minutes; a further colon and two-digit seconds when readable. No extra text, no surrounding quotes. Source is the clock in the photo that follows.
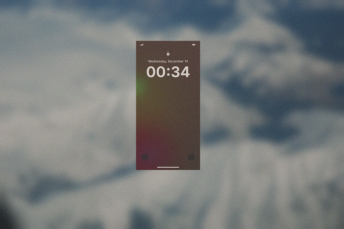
T00:34
